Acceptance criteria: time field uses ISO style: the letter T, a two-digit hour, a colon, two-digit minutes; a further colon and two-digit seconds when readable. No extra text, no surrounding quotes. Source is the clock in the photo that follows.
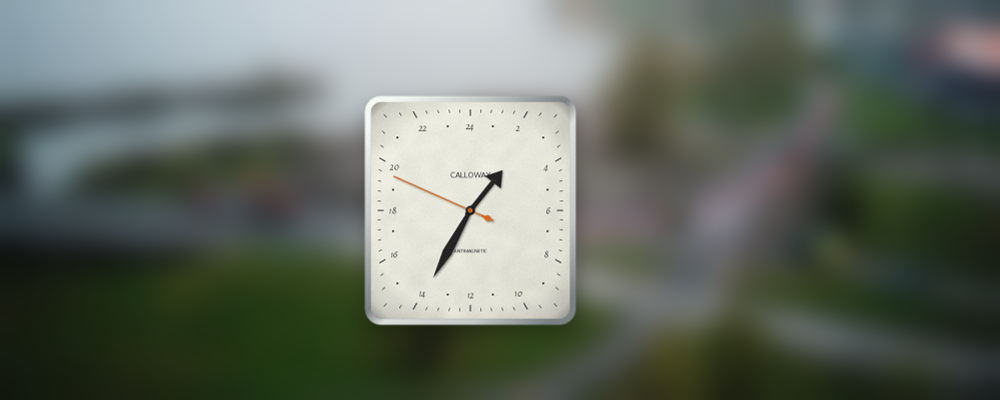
T02:34:49
